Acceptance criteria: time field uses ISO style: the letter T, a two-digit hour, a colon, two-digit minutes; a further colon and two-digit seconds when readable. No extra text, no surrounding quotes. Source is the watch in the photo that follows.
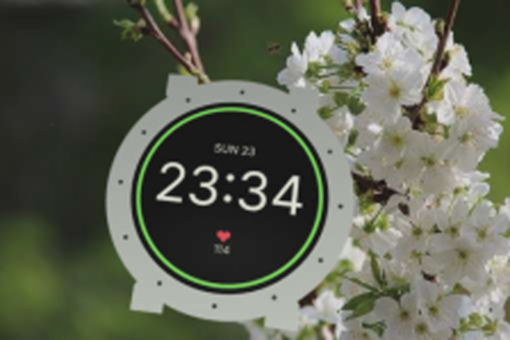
T23:34
